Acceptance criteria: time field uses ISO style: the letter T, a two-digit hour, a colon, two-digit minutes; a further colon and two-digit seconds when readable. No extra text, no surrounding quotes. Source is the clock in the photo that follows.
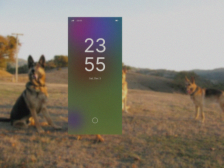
T23:55
